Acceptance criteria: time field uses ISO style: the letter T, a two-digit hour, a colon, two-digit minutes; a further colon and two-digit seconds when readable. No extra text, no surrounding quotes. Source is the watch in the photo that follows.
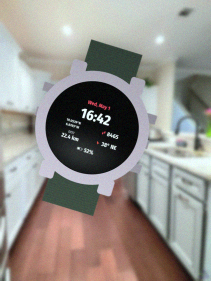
T16:42
